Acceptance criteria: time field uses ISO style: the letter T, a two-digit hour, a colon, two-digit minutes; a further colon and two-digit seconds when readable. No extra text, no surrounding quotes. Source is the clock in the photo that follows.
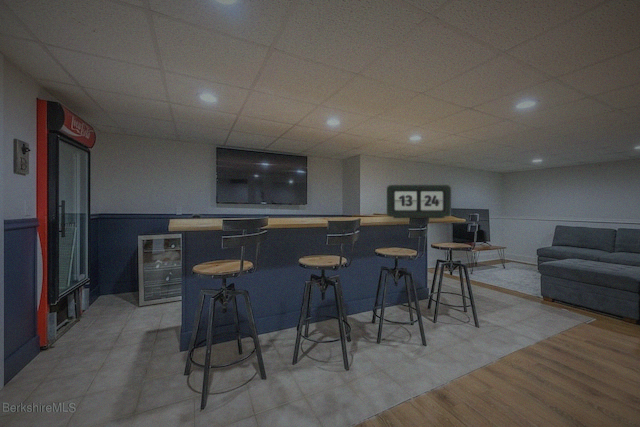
T13:24
